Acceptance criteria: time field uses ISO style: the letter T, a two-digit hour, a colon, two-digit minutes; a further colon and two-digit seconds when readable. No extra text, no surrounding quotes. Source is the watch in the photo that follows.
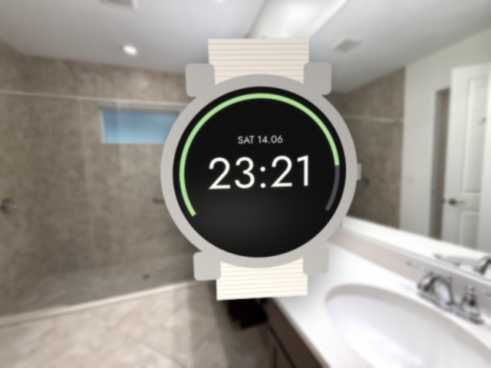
T23:21
